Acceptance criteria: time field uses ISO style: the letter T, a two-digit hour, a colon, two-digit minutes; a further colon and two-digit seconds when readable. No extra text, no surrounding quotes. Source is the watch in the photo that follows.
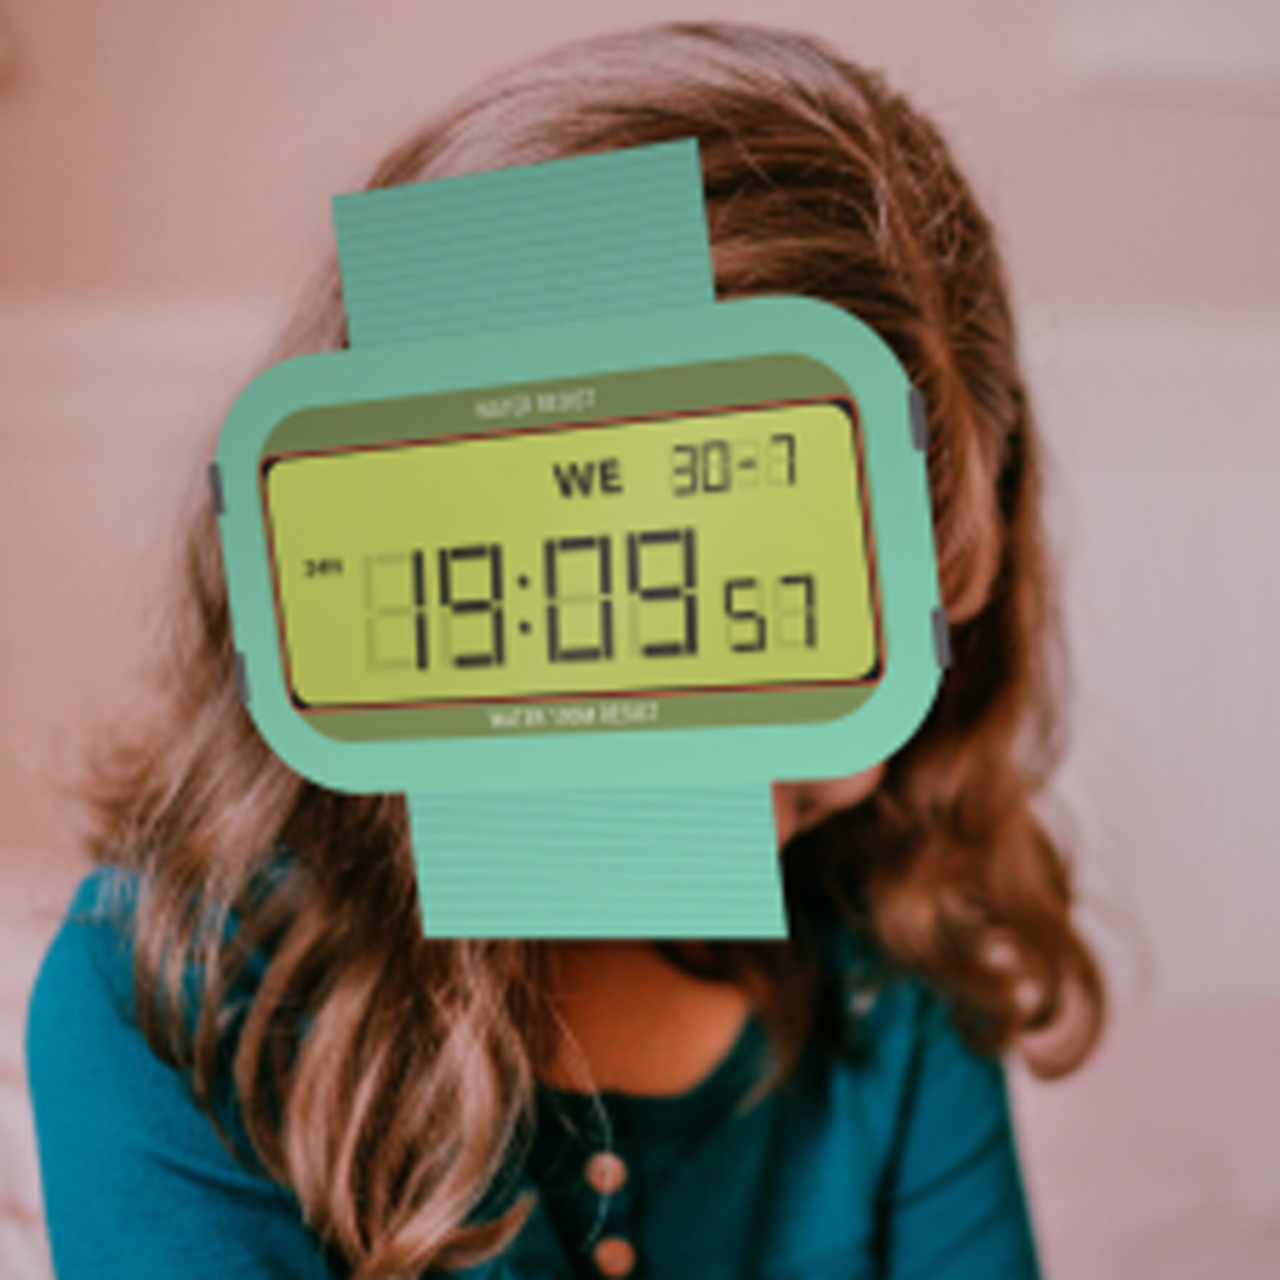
T19:09:57
